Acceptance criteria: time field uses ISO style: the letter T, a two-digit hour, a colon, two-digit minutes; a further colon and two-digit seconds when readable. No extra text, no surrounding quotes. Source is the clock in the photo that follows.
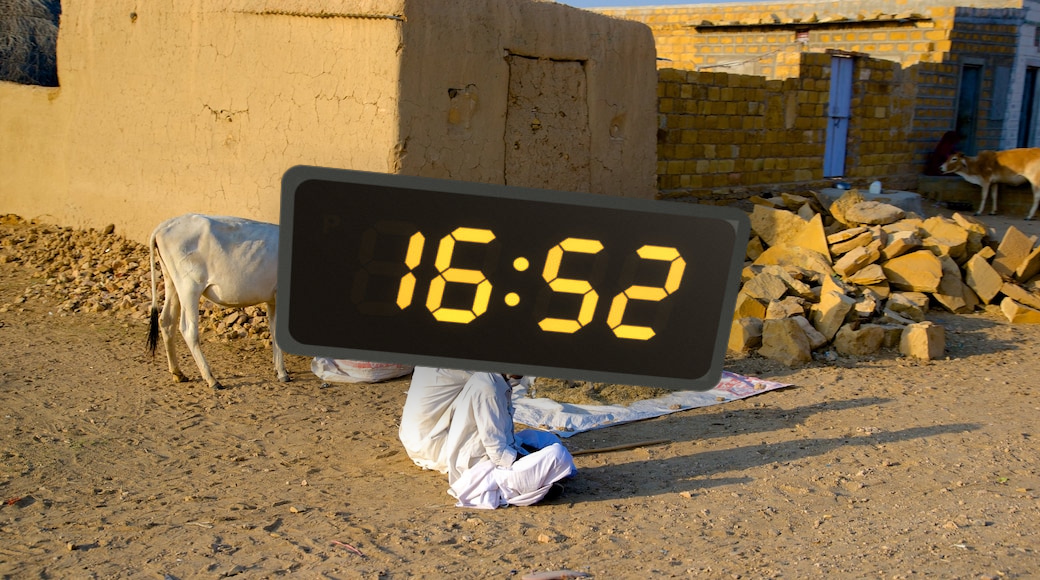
T16:52
